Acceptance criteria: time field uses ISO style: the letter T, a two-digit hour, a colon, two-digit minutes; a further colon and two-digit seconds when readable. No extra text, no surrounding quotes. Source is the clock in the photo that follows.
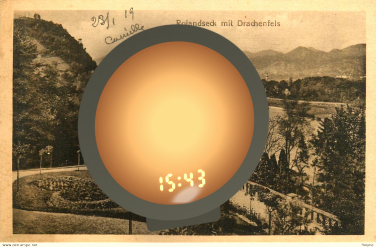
T15:43
